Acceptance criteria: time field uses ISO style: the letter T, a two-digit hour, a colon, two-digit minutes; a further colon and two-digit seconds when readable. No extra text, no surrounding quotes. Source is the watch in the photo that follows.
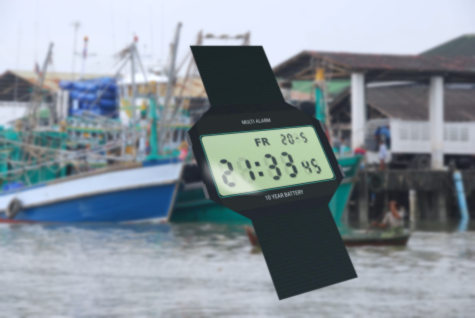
T21:33:45
